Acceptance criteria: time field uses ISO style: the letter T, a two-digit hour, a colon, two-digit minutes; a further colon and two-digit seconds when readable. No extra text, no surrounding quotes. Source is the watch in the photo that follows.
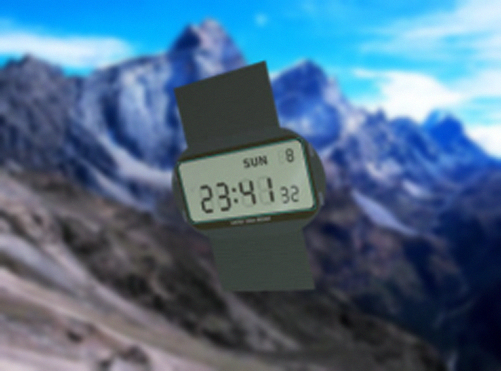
T23:41:32
